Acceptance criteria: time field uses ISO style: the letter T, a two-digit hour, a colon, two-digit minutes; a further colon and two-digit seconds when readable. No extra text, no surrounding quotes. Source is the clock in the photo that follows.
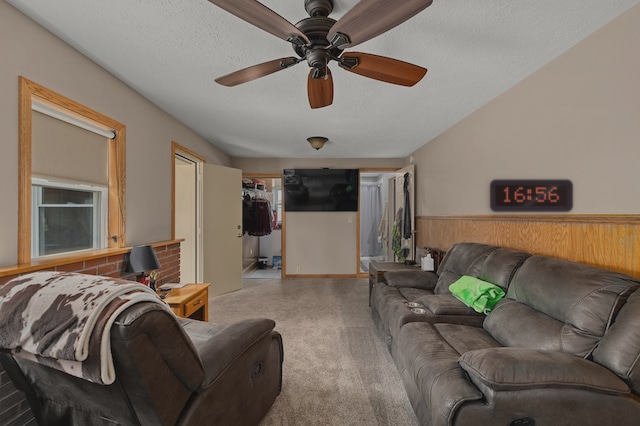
T16:56
